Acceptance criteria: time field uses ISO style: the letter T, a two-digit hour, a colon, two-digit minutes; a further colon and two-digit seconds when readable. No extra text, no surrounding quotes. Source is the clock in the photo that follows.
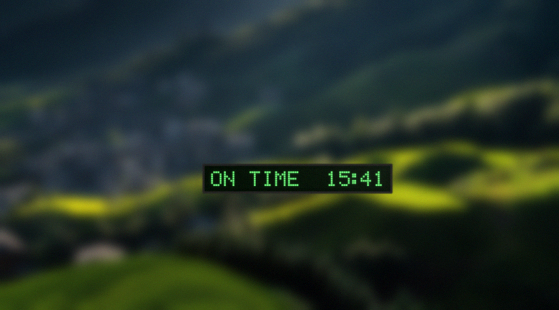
T15:41
